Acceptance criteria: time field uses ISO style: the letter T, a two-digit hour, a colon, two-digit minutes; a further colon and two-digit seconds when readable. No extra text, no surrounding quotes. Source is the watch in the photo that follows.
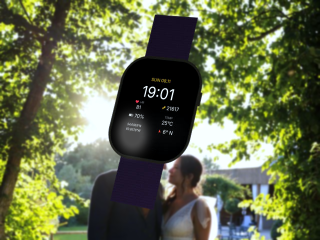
T19:01
